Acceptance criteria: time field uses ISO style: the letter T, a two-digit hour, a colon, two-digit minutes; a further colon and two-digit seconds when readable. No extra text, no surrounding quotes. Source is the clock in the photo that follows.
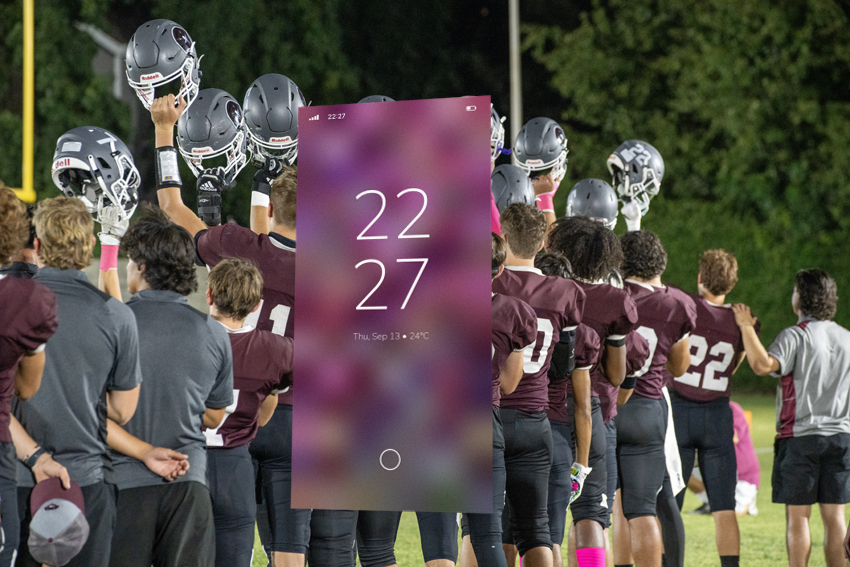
T22:27
